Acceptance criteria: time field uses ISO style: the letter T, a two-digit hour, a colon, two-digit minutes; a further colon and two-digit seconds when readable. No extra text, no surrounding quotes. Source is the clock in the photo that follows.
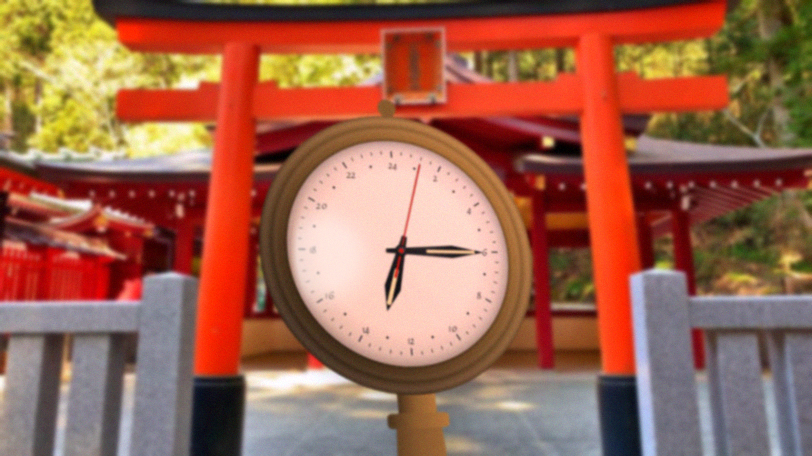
T13:15:03
